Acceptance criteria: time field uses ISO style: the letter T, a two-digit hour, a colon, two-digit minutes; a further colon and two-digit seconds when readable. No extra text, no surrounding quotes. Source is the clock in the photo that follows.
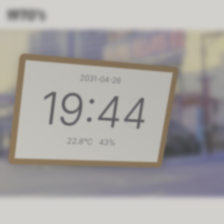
T19:44
